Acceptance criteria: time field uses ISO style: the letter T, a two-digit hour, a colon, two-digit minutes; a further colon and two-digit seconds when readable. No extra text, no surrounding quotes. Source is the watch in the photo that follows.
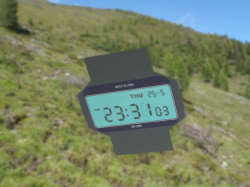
T23:31:03
